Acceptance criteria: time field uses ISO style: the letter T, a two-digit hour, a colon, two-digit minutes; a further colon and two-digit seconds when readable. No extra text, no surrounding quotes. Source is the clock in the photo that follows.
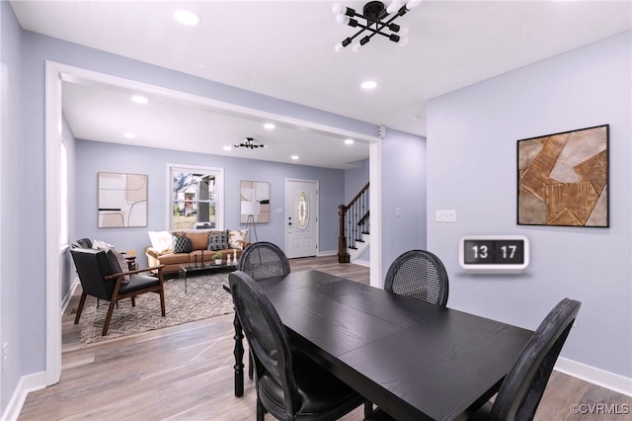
T13:17
